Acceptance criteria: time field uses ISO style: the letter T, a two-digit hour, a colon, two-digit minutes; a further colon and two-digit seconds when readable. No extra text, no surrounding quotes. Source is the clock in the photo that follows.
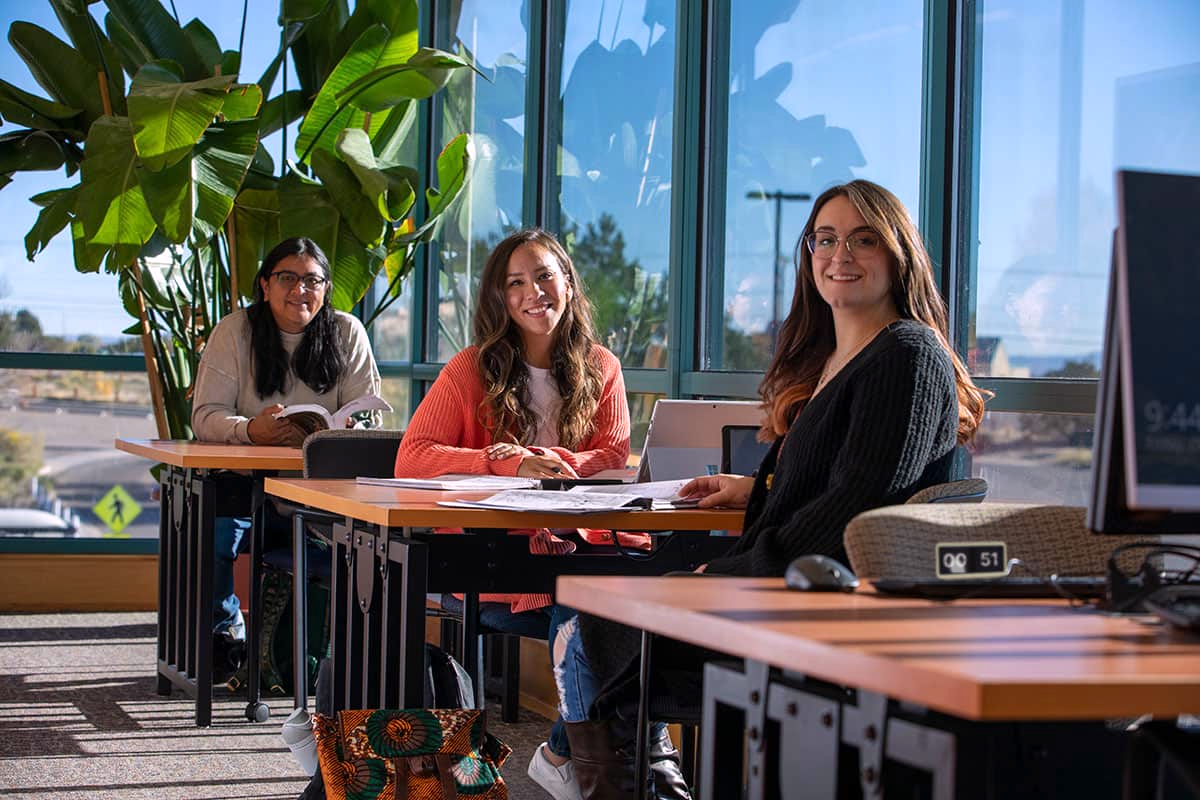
T00:51
